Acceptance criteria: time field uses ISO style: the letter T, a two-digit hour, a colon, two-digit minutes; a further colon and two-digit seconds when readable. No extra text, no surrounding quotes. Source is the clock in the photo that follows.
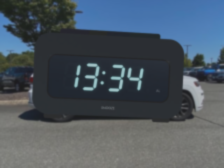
T13:34
